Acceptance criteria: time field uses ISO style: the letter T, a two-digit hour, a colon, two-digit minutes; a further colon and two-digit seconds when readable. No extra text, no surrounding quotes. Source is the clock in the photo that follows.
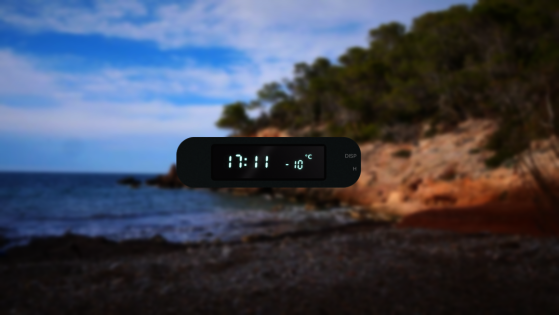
T17:11
